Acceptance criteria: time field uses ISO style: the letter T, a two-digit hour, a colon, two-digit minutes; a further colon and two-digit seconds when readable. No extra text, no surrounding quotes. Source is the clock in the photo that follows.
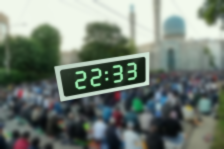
T22:33
